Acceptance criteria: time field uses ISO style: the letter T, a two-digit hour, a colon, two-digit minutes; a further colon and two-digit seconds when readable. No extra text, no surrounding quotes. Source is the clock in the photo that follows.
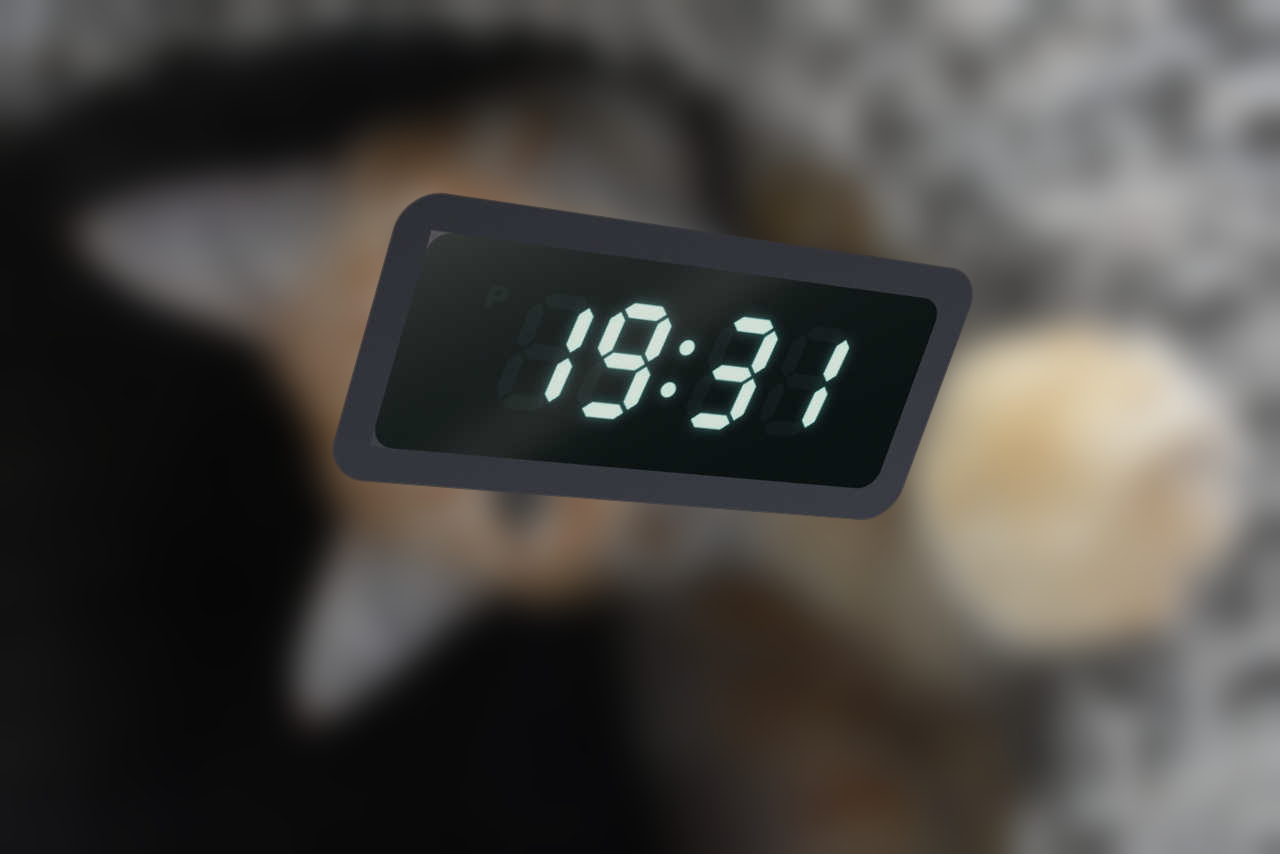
T19:31
